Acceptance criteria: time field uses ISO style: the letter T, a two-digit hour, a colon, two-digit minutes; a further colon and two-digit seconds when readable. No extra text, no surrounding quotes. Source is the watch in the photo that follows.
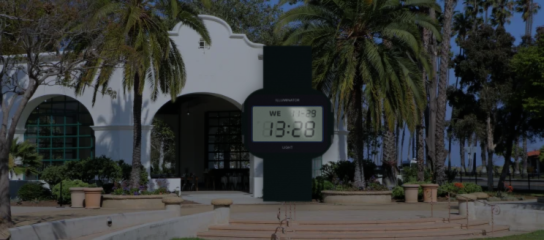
T13:28
